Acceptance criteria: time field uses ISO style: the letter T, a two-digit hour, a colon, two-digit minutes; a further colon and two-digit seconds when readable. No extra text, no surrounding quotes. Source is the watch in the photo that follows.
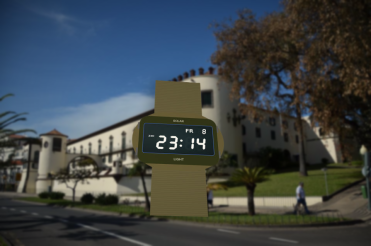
T23:14
